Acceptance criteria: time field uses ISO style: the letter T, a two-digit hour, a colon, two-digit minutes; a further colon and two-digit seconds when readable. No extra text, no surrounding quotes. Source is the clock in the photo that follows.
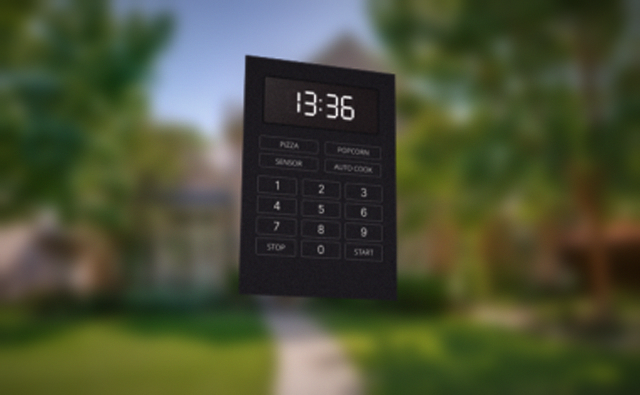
T13:36
